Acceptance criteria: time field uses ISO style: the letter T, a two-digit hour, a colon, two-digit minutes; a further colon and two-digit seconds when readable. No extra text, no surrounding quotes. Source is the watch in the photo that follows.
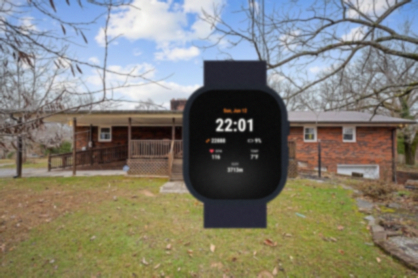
T22:01
